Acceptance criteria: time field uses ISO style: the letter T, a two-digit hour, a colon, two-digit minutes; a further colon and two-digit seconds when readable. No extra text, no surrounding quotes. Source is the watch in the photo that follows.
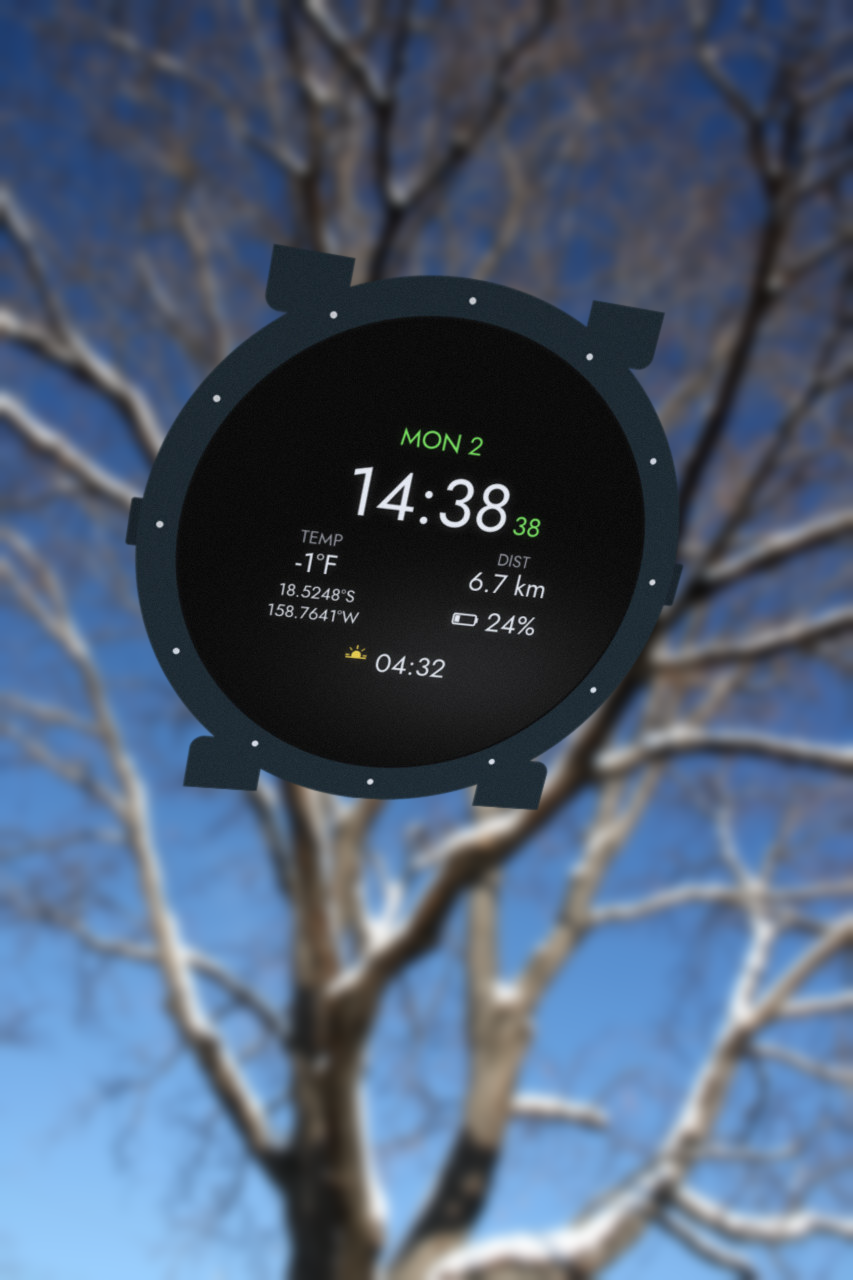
T14:38:38
